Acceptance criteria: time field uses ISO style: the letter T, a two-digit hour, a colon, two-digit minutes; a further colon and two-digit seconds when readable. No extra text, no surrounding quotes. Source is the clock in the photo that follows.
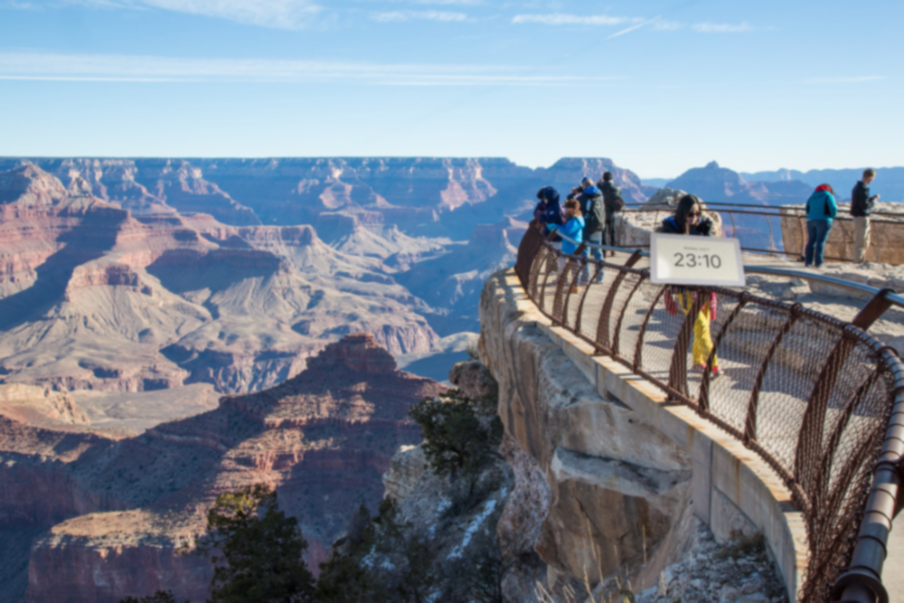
T23:10
